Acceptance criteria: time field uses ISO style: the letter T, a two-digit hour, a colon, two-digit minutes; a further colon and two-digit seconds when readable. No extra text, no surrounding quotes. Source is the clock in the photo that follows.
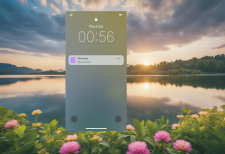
T00:56
